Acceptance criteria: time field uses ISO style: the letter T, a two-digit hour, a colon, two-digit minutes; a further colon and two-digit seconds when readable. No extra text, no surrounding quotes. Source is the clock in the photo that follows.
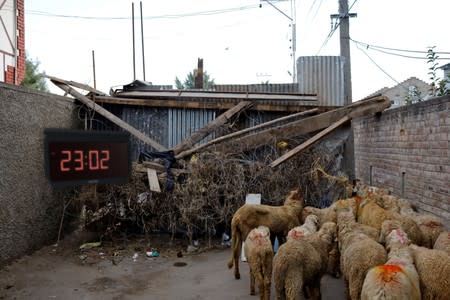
T23:02
